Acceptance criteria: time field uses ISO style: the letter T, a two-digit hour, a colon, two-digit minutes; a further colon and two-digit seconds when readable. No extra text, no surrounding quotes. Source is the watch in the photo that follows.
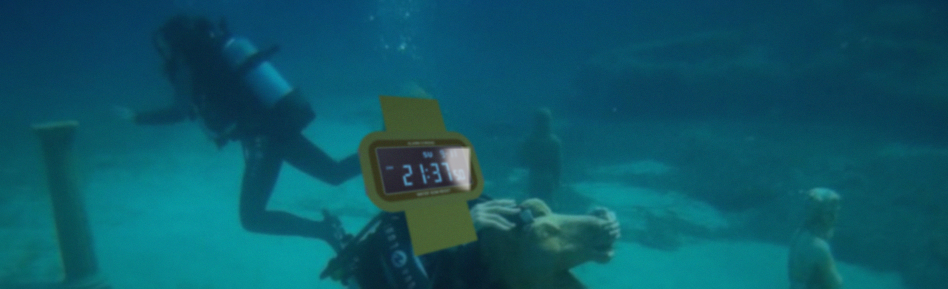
T21:37
